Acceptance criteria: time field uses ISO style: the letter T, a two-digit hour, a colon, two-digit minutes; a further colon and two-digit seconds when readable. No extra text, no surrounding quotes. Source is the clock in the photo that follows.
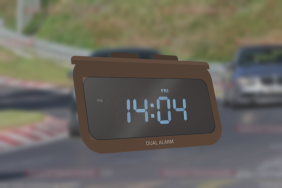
T14:04
